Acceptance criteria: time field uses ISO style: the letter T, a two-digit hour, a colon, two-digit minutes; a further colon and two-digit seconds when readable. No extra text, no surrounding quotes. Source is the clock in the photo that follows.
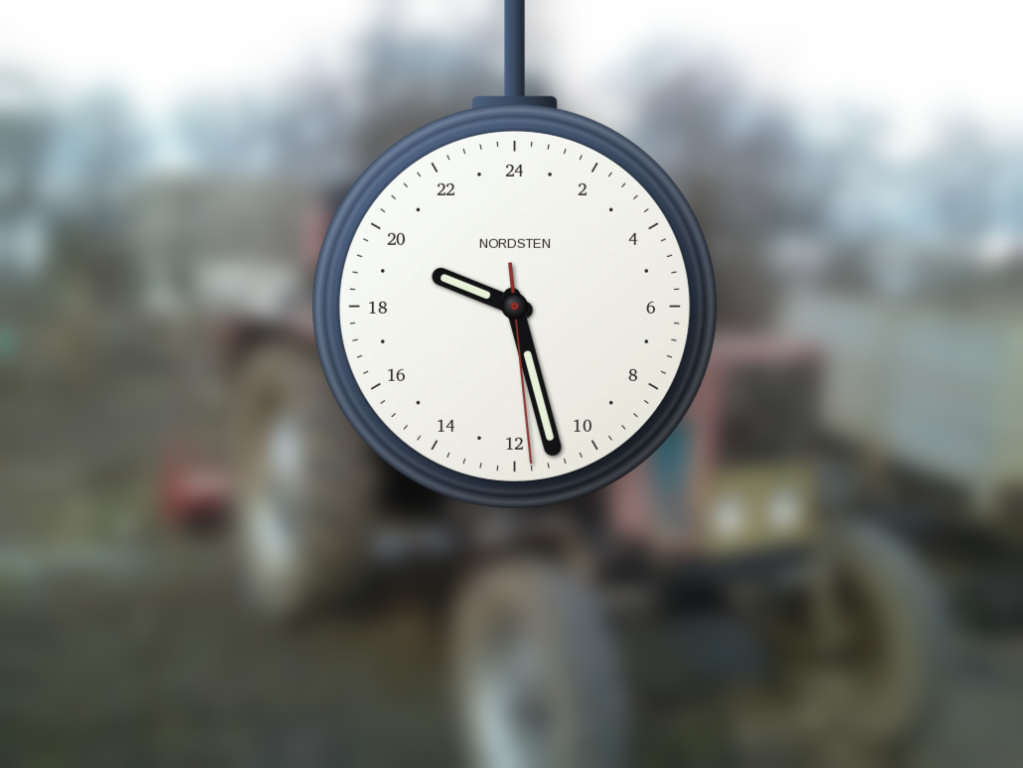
T19:27:29
